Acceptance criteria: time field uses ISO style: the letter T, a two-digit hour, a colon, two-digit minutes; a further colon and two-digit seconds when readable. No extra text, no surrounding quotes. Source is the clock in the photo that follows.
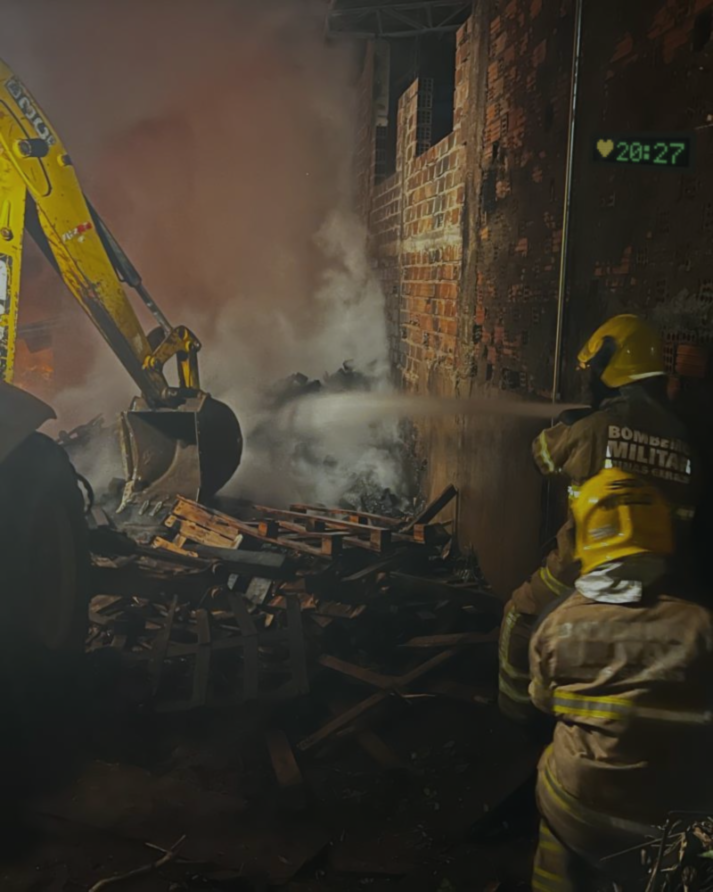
T20:27
